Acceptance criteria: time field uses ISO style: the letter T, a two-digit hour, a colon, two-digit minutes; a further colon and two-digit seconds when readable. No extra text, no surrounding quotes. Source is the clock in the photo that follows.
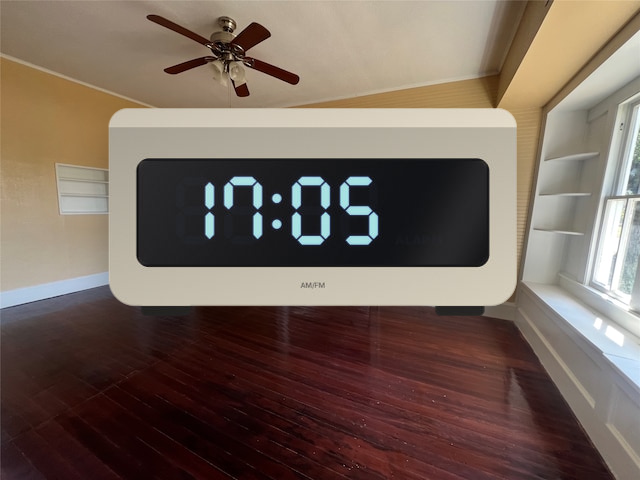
T17:05
